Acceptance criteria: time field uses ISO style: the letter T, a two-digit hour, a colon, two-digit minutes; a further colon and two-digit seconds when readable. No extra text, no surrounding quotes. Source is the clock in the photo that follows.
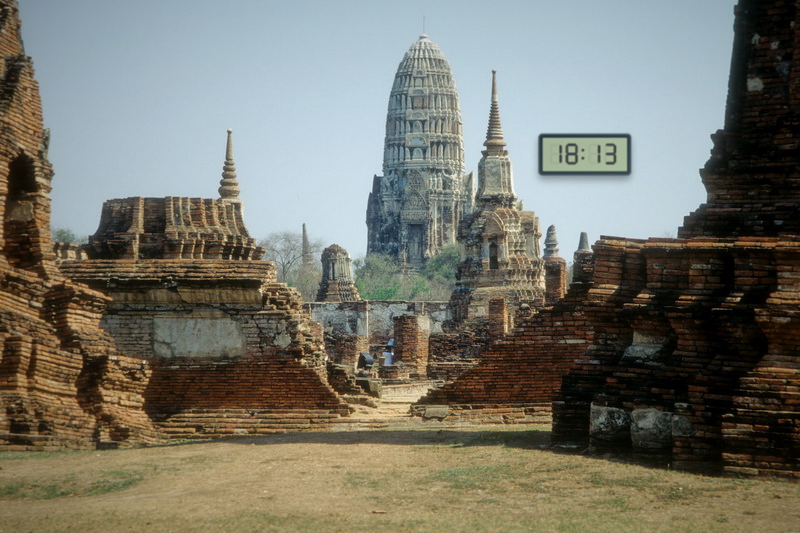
T18:13
